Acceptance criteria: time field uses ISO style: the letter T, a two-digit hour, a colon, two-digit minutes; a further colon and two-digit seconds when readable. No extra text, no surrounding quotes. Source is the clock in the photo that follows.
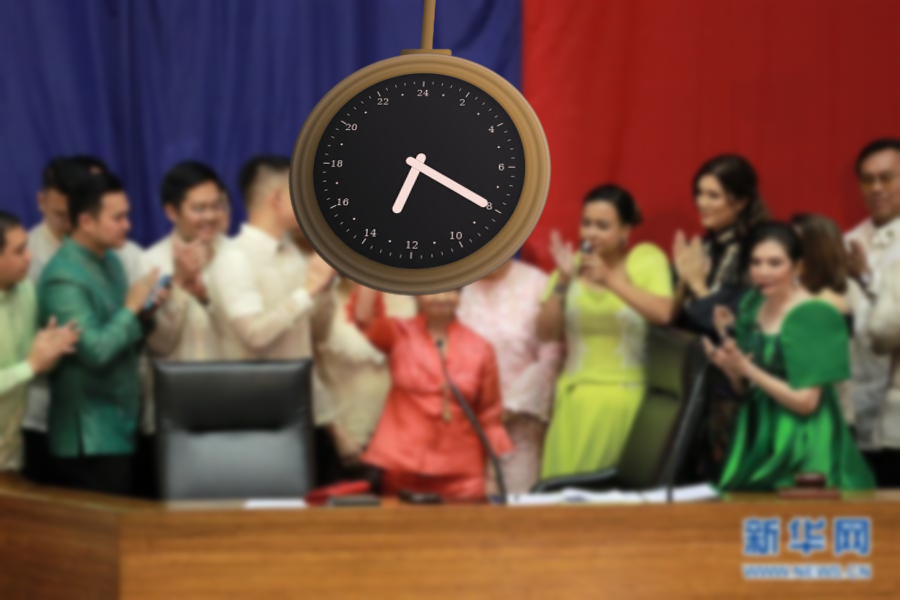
T13:20
